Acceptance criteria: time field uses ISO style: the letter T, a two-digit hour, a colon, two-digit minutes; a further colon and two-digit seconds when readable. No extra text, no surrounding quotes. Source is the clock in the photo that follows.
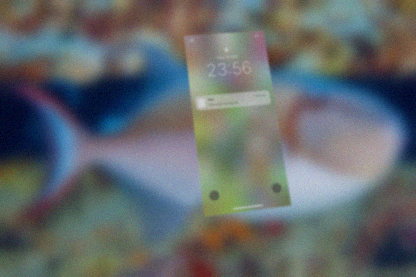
T23:56
